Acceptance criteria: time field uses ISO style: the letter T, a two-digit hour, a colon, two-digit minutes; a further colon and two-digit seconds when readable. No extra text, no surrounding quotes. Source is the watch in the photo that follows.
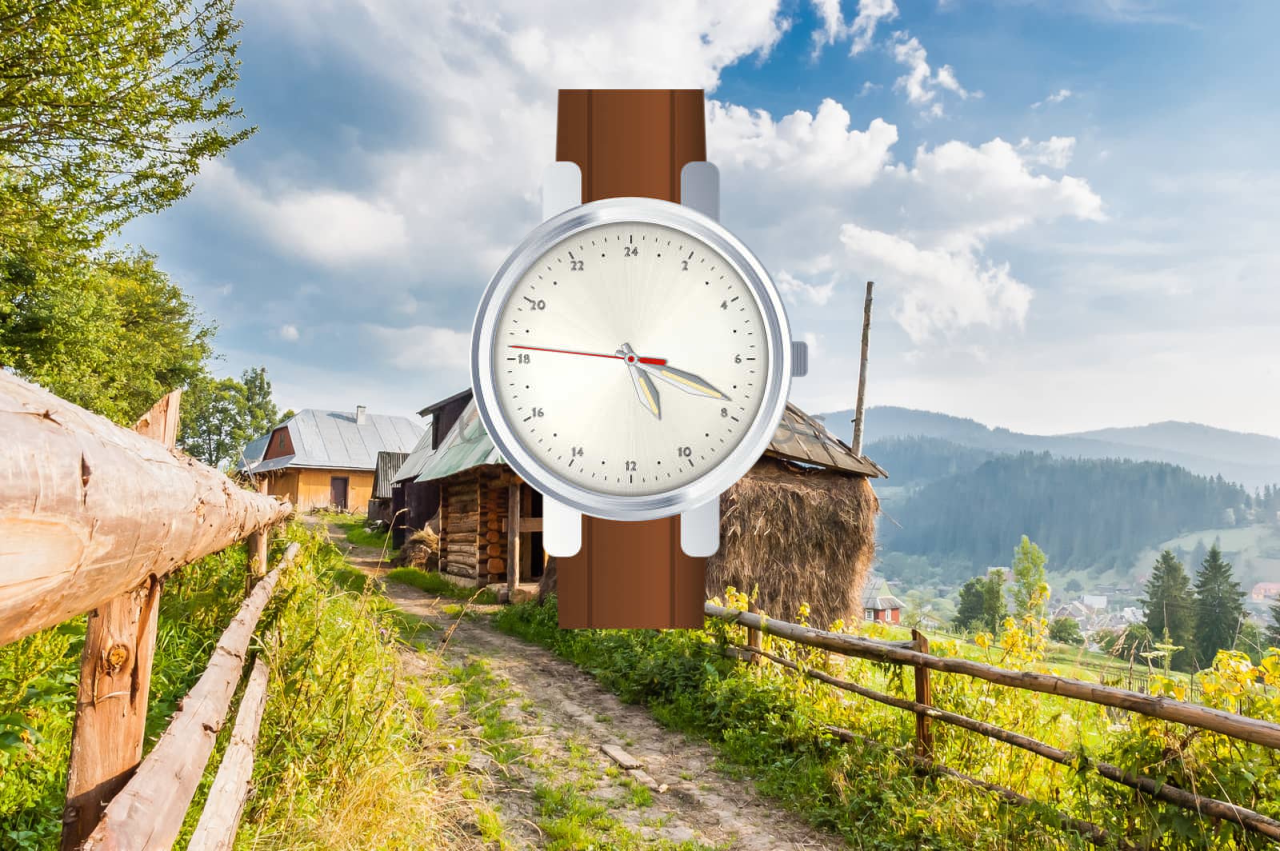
T10:18:46
